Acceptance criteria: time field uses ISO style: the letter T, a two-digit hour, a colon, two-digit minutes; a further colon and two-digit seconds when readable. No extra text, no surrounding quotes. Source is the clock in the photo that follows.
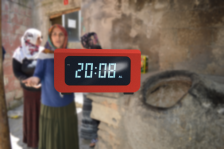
T20:08
